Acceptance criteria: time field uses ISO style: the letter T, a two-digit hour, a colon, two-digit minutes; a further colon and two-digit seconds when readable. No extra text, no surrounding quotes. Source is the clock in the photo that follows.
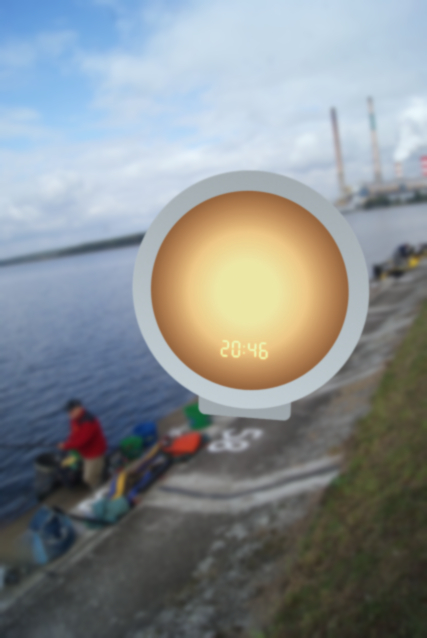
T20:46
